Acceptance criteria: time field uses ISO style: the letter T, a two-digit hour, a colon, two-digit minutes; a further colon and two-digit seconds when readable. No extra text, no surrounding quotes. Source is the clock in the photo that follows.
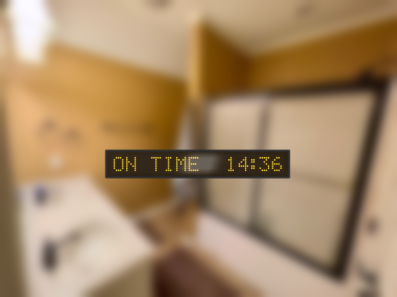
T14:36
